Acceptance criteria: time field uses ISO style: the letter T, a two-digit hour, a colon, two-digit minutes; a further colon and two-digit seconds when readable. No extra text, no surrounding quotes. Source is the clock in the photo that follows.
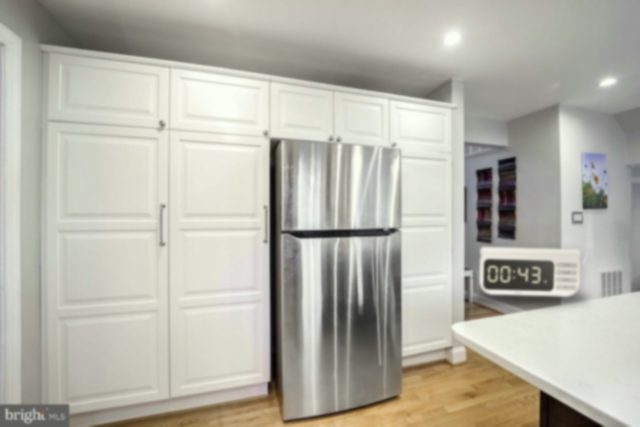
T00:43
